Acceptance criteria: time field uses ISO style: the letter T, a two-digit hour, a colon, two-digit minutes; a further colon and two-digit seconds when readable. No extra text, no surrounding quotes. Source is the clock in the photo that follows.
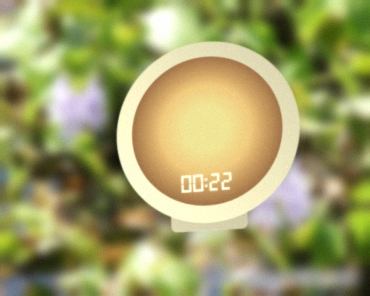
T00:22
